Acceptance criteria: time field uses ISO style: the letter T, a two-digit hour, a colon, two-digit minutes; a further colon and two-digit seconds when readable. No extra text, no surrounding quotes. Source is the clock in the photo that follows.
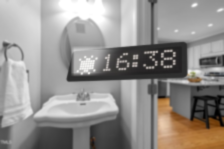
T16:38
